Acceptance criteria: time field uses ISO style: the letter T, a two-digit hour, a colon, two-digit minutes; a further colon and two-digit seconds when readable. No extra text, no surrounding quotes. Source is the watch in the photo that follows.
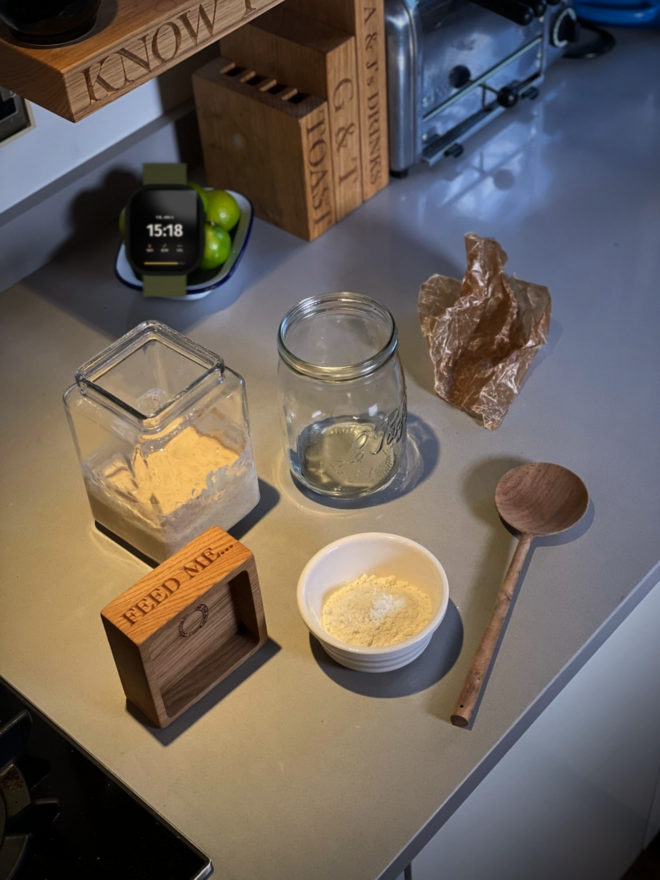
T15:18
